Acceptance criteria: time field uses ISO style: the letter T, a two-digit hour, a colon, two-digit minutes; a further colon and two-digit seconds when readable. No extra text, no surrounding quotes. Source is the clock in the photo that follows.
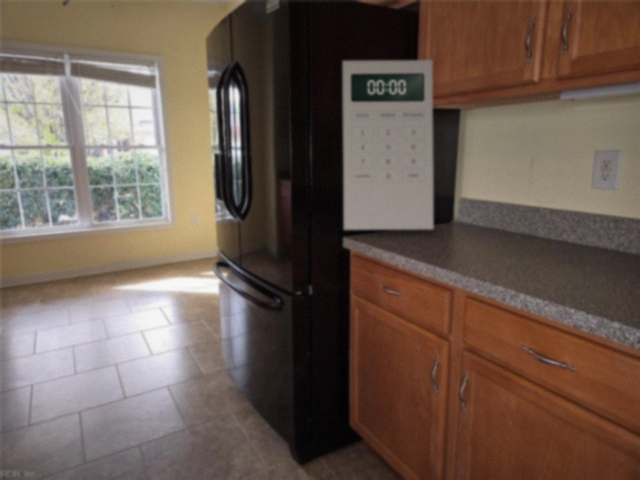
T00:00
